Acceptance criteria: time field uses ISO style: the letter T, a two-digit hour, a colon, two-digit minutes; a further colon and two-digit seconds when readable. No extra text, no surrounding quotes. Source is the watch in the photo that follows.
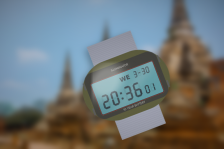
T20:36:01
